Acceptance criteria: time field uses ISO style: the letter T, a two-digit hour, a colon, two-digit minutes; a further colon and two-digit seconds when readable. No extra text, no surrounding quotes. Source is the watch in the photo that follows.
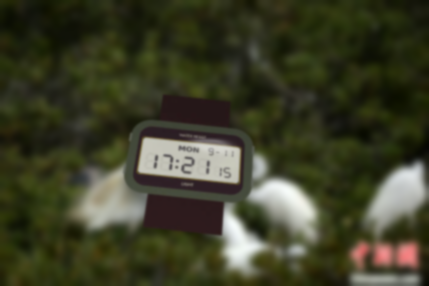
T17:21:15
